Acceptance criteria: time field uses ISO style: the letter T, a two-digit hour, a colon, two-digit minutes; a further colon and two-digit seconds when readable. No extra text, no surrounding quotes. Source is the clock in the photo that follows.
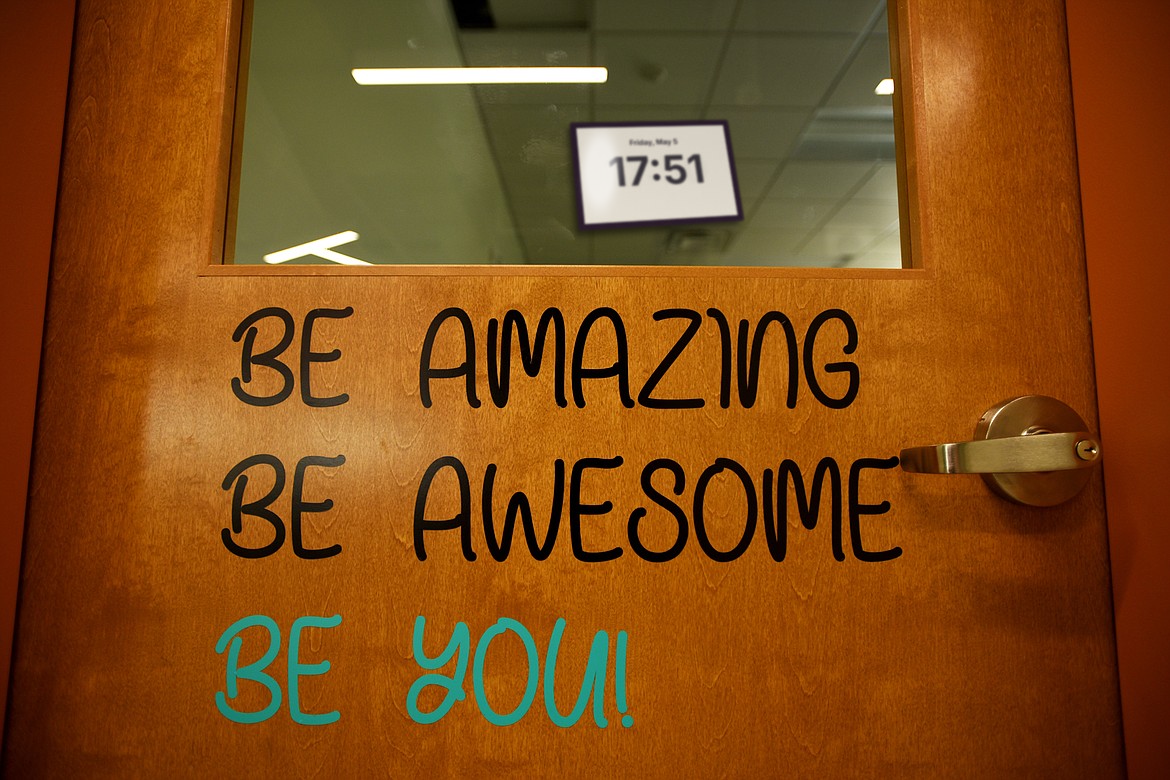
T17:51
